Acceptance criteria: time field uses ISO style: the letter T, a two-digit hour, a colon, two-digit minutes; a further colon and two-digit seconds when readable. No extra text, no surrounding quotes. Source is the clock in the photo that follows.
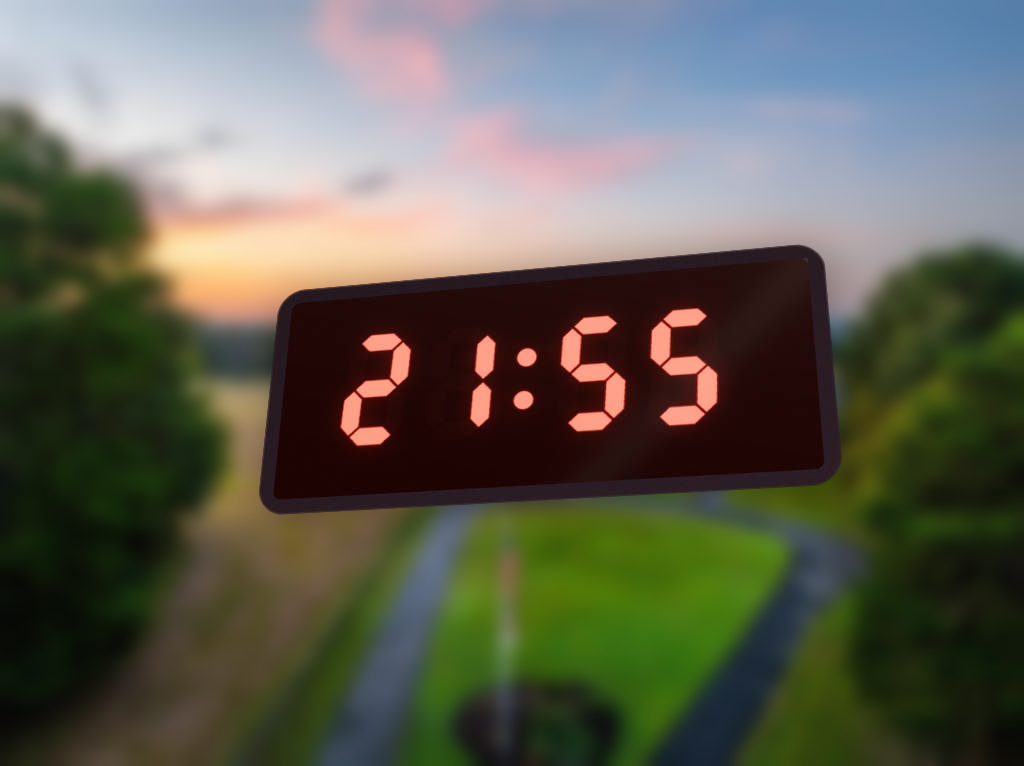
T21:55
